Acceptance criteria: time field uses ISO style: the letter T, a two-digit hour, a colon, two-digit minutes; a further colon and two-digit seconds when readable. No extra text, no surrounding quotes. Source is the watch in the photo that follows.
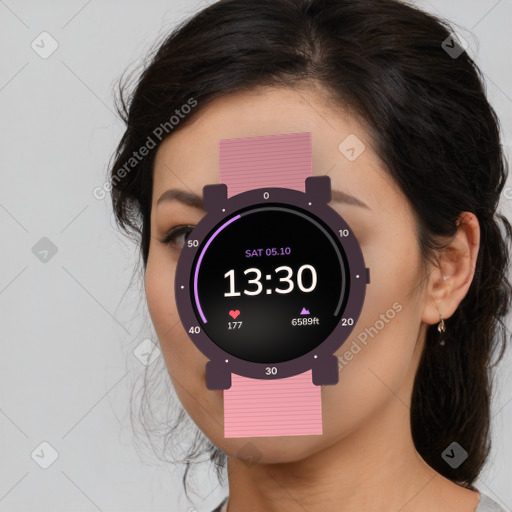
T13:30
